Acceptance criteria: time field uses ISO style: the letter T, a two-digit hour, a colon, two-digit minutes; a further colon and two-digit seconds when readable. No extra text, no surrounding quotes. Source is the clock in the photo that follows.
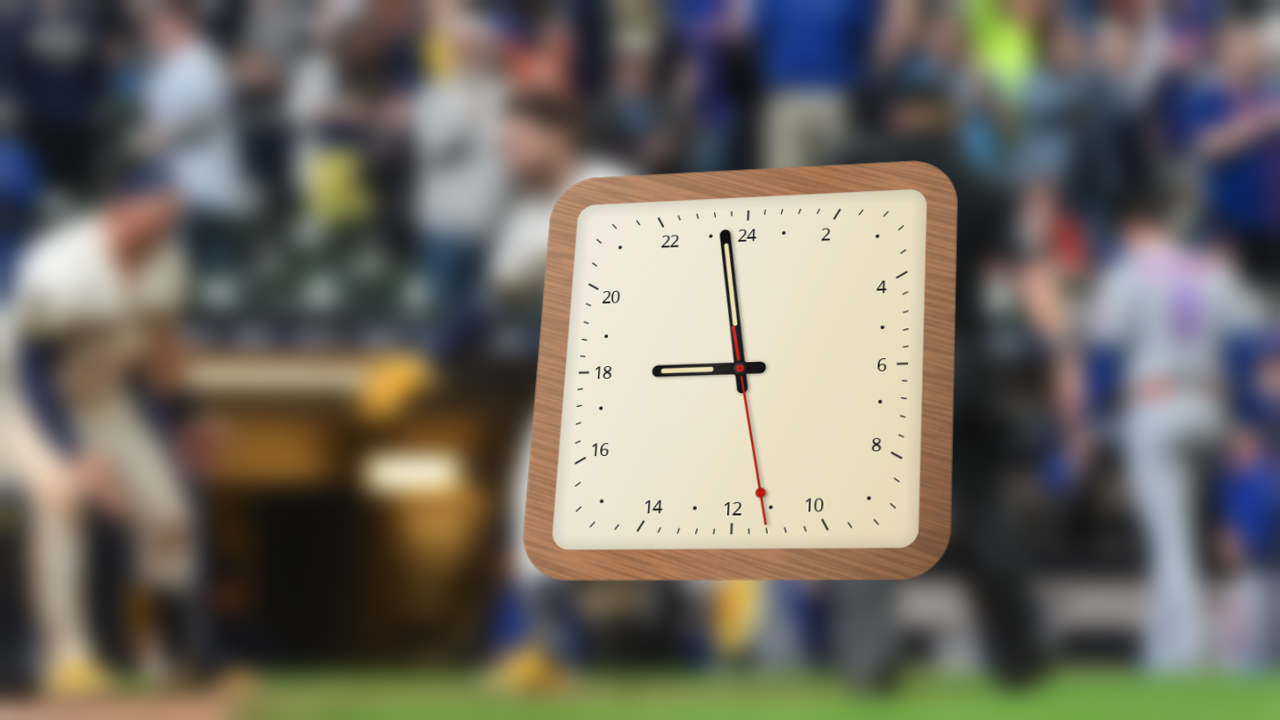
T17:58:28
